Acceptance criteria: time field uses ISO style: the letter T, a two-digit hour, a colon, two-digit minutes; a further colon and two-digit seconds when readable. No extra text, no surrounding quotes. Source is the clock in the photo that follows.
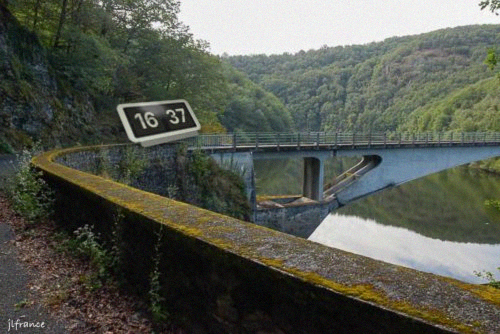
T16:37
